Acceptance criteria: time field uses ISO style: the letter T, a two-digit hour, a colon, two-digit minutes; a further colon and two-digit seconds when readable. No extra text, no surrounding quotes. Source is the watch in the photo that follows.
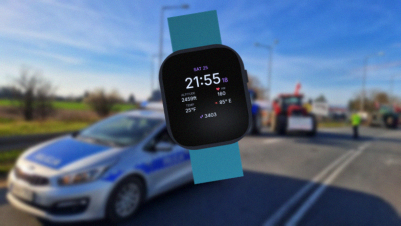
T21:55
